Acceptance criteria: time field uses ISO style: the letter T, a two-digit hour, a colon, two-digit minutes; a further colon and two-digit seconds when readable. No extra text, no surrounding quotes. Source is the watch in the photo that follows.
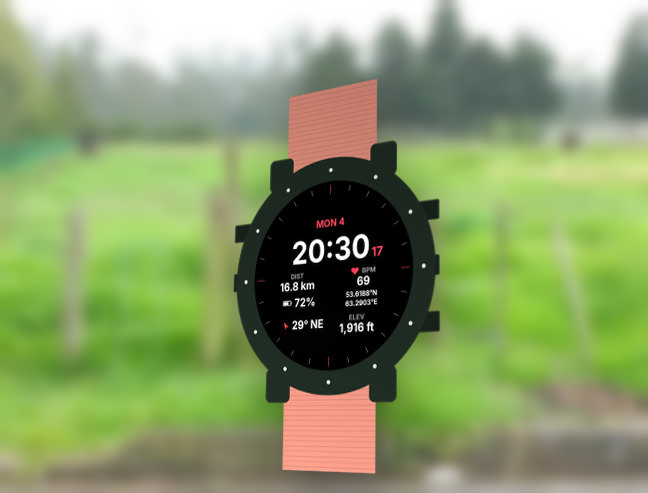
T20:30:17
